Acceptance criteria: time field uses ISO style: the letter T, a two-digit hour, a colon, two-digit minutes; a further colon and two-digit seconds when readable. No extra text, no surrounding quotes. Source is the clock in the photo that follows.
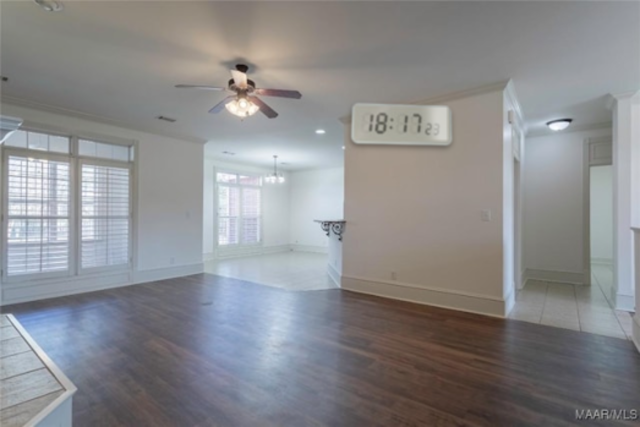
T18:17:23
